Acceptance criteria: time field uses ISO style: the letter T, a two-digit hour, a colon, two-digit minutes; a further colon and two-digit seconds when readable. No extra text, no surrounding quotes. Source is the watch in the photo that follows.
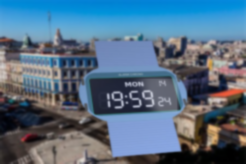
T19:59
